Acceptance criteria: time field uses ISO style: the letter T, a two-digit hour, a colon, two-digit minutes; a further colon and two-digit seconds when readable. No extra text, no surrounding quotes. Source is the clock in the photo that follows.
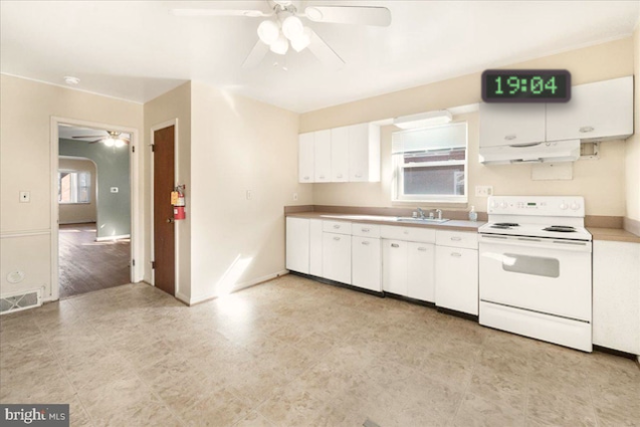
T19:04
